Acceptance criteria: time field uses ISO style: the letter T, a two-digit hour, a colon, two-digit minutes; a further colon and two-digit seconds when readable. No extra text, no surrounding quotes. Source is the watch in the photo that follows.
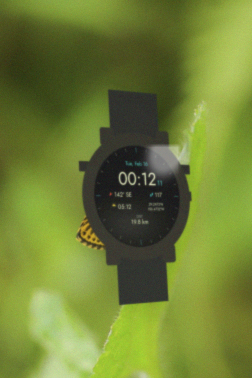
T00:12
